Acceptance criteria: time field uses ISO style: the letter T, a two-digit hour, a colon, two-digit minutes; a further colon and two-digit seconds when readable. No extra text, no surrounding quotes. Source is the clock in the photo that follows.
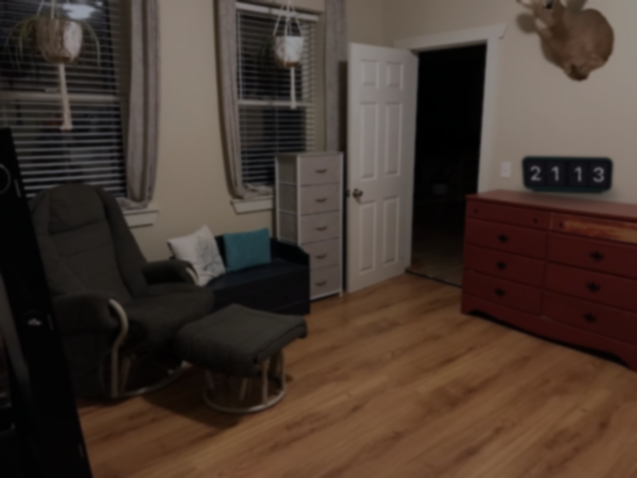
T21:13
